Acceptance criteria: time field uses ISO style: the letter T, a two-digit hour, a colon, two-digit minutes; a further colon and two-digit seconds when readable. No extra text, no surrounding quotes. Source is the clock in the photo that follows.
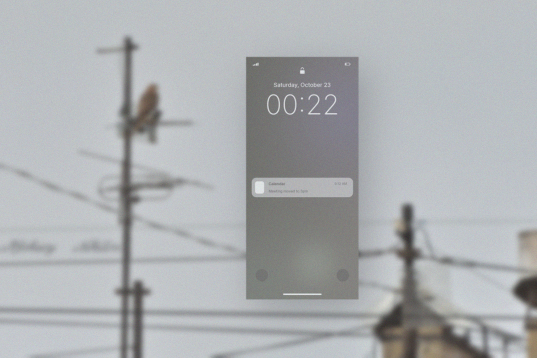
T00:22
